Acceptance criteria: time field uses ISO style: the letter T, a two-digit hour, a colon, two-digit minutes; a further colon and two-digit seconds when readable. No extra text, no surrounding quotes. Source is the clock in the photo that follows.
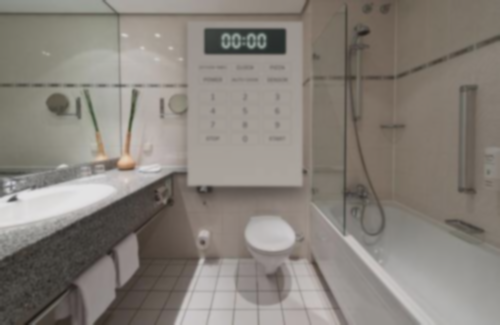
T00:00
